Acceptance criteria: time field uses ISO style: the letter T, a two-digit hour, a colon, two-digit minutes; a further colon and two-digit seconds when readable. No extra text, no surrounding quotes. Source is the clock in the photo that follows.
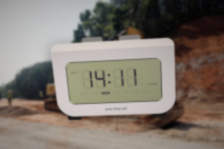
T14:11
